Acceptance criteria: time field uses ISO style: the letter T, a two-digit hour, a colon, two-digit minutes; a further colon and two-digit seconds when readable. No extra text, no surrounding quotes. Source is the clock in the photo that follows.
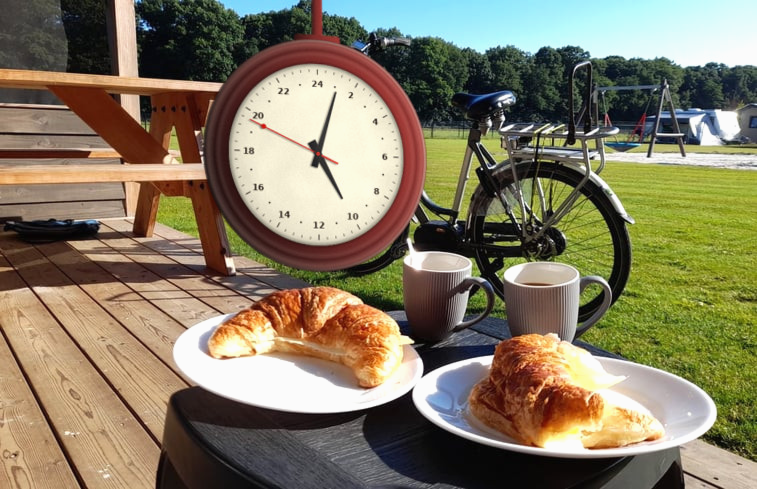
T10:02:49
